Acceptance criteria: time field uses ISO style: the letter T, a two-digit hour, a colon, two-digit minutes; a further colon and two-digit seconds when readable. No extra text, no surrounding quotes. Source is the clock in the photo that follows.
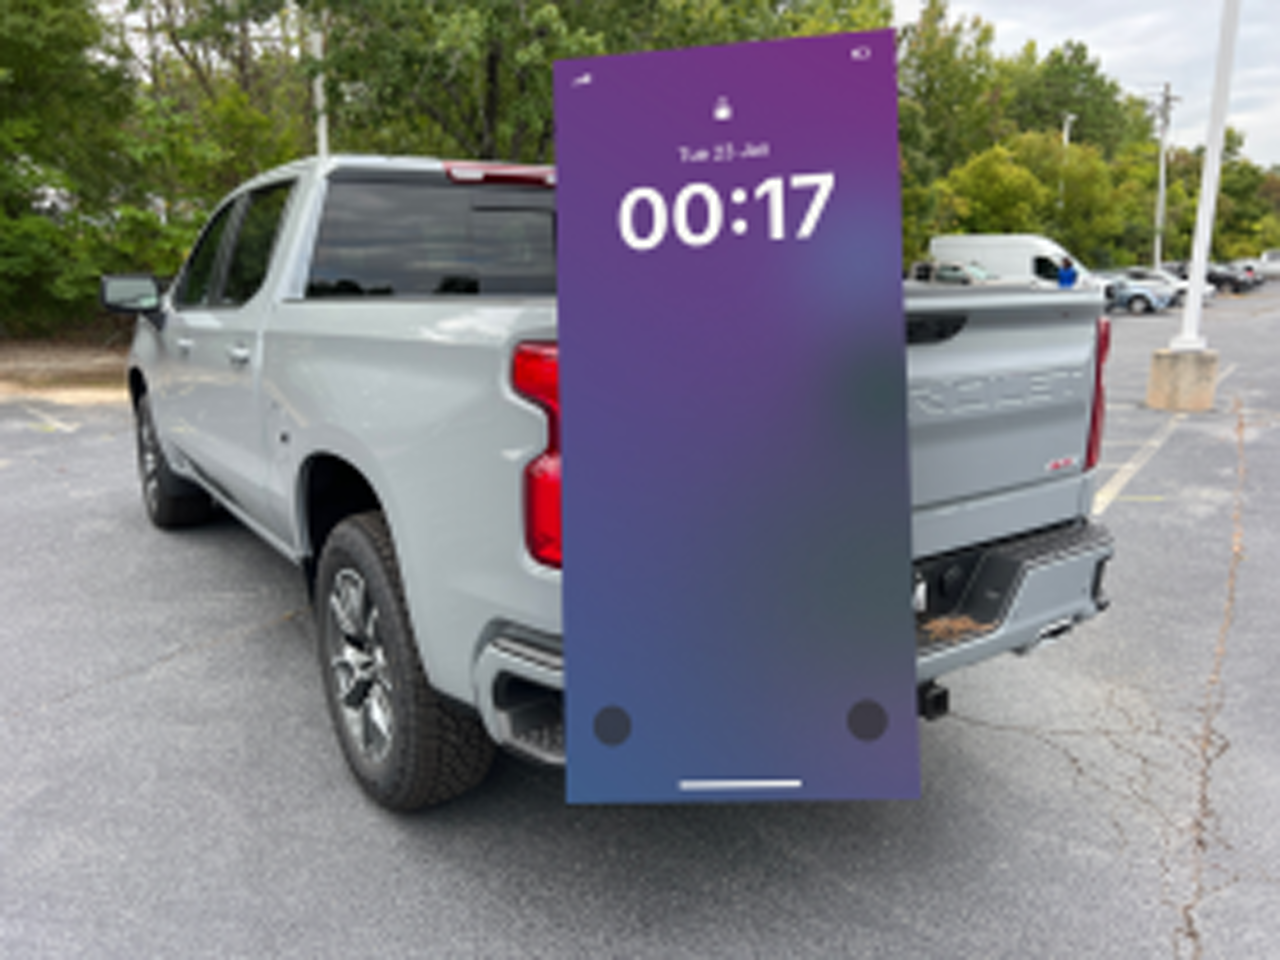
T00:17
